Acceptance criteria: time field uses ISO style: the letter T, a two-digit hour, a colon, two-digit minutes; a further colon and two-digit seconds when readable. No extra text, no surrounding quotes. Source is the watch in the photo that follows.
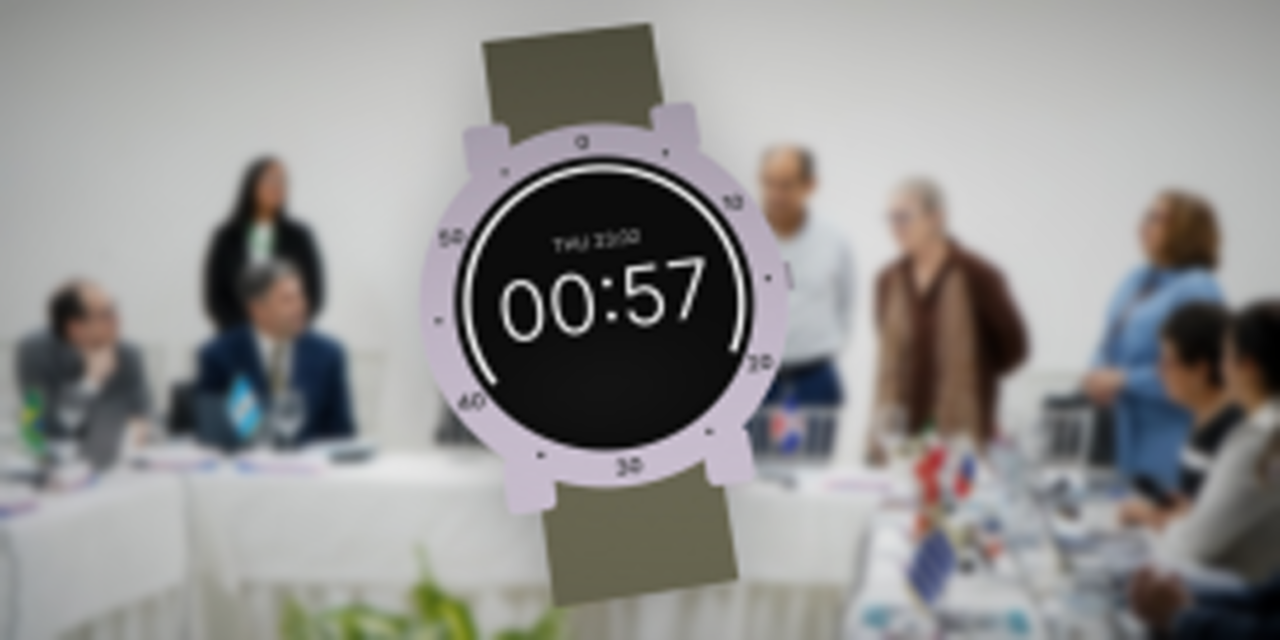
T00:57
